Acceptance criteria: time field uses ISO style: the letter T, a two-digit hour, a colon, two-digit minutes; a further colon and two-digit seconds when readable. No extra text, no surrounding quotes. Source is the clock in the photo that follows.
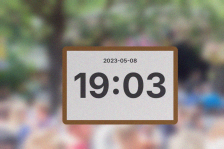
T19:03
